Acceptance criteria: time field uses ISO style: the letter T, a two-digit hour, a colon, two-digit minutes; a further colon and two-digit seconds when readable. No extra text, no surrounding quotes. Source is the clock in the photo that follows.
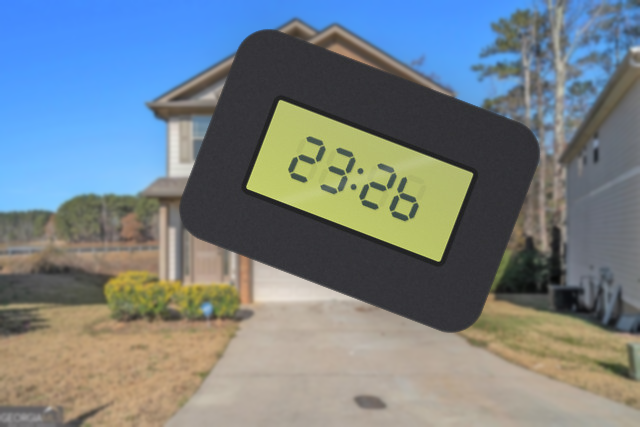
T23:26
